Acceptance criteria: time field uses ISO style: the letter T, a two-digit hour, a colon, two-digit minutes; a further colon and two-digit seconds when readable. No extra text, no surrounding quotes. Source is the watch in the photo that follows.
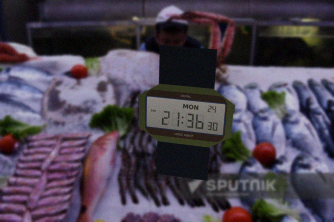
T21:36:30
